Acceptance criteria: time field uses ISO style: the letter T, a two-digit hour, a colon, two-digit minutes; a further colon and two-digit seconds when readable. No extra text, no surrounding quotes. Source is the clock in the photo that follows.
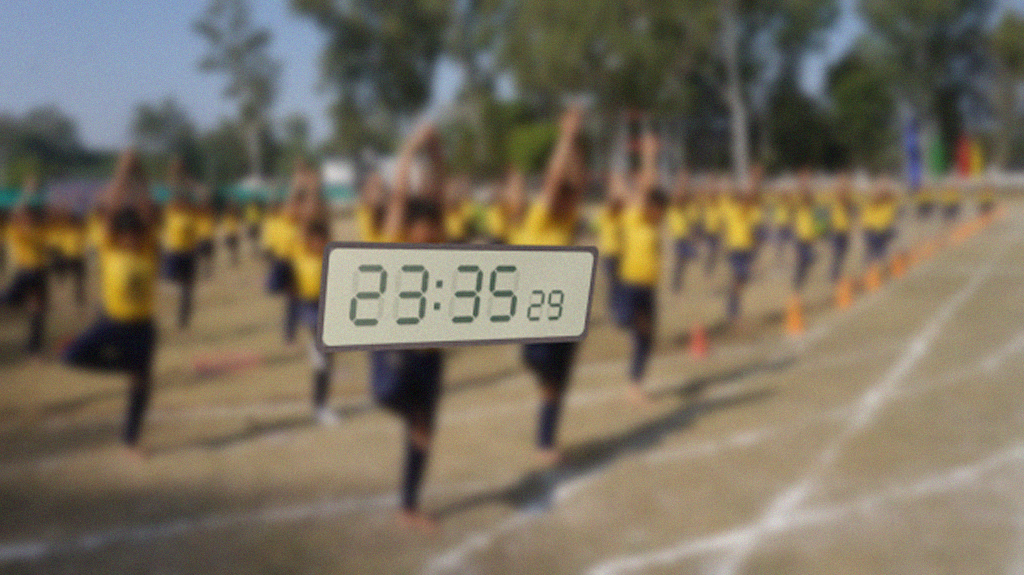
T23:35:29
